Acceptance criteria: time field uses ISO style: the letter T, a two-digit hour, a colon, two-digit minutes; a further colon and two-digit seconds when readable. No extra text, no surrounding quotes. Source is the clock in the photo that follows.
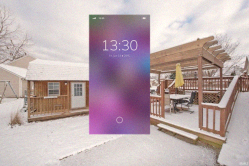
T13:30
